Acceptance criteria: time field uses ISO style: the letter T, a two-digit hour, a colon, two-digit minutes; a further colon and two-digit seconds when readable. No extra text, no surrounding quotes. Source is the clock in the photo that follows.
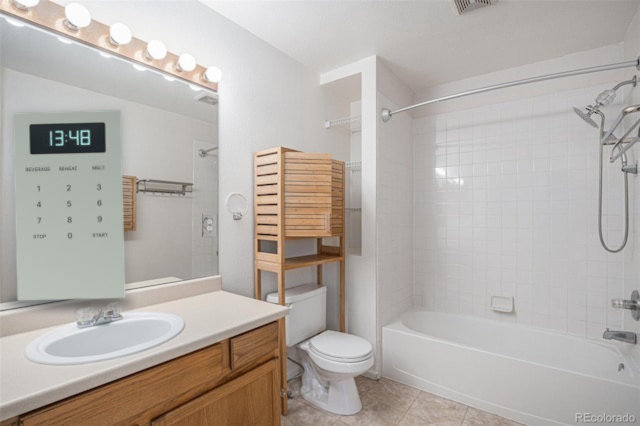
T13:48
